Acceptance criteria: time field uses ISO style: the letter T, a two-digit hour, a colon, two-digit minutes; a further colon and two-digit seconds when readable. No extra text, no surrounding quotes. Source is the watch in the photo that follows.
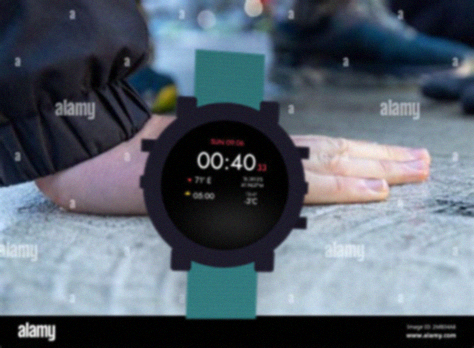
T00:40
